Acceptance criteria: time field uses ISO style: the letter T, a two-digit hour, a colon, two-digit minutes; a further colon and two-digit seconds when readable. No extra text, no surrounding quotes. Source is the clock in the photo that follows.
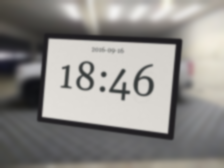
T18:46
